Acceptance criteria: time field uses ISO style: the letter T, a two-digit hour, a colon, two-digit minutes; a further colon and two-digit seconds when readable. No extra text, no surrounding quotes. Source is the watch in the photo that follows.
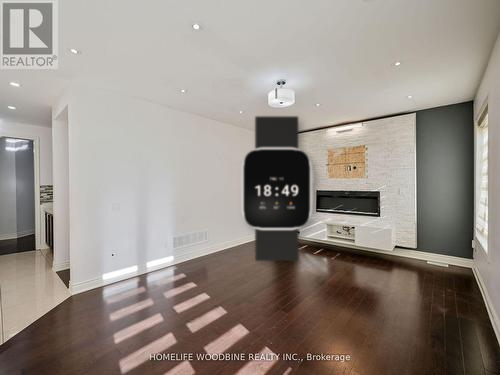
T18:49
